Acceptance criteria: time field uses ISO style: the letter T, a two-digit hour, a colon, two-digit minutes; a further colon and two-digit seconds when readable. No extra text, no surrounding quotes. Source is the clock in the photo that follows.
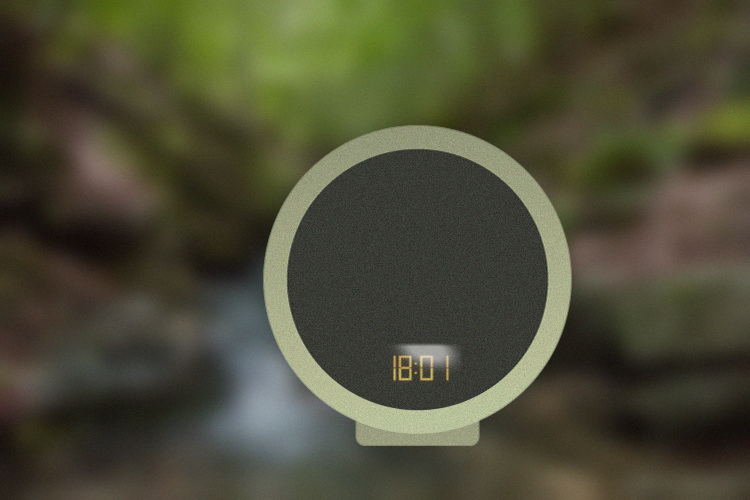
T18:01
